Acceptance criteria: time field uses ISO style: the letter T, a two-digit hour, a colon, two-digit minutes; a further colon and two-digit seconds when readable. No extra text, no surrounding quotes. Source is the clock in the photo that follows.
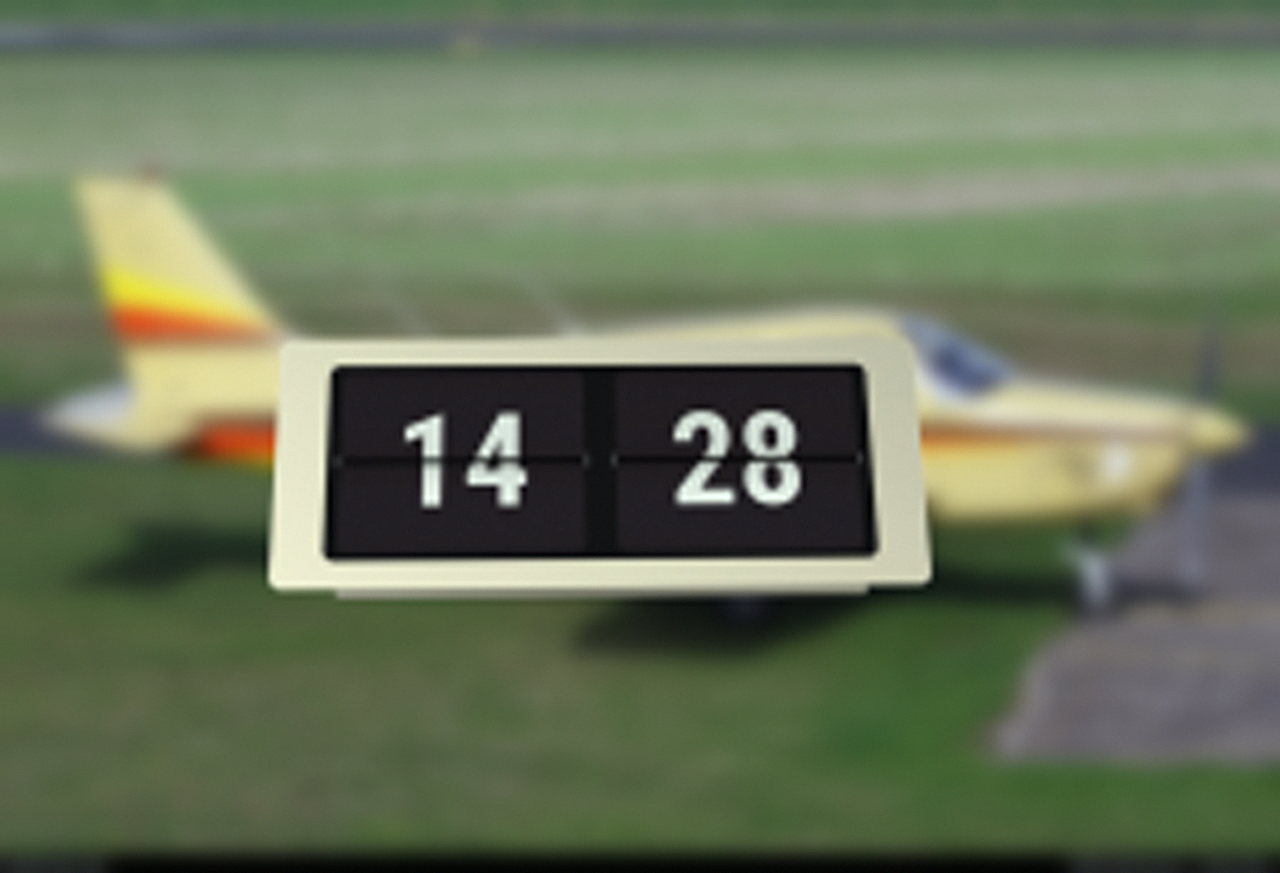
T14:28
